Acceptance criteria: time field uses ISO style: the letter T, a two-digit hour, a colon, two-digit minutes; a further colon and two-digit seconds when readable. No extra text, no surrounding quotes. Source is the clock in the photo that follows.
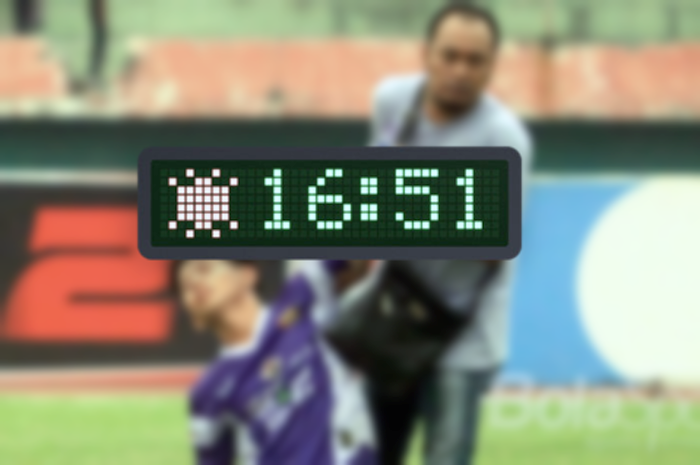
T16:51
